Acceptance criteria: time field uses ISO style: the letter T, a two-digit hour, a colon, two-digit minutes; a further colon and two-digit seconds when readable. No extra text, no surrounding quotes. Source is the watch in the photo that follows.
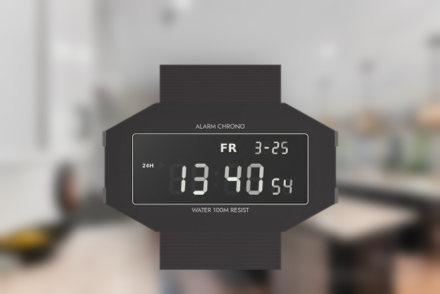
T13:40:54
